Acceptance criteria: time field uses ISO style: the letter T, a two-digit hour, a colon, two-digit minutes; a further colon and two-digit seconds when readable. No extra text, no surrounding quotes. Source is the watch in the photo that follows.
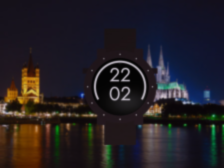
T22:02
